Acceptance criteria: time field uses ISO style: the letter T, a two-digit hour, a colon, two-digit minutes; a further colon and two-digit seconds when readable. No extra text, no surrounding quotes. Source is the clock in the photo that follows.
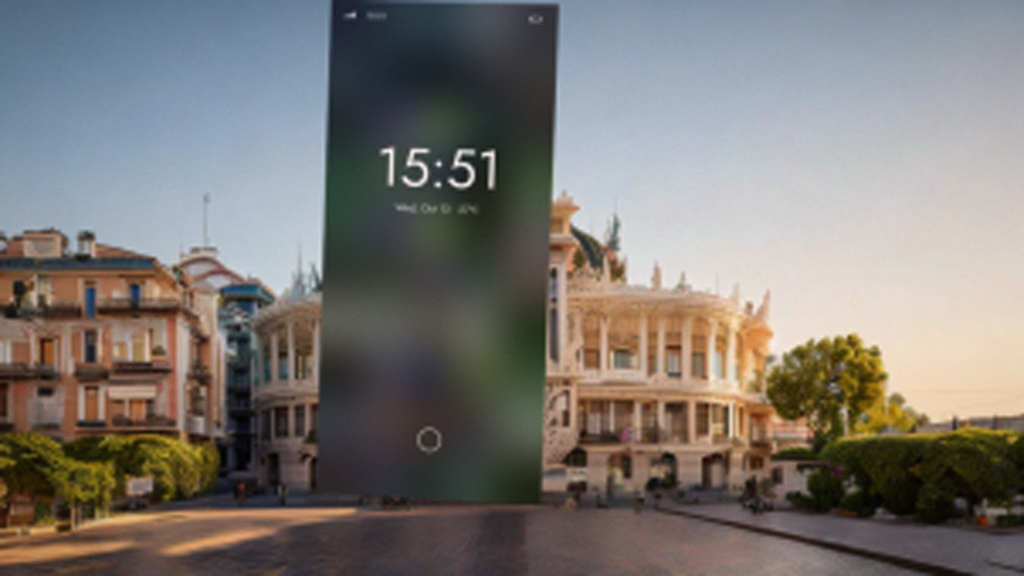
T15:51
